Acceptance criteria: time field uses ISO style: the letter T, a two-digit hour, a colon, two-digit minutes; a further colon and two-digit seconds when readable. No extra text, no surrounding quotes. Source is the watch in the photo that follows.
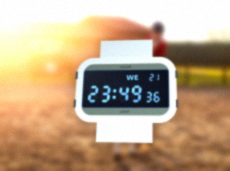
T23:49:36
